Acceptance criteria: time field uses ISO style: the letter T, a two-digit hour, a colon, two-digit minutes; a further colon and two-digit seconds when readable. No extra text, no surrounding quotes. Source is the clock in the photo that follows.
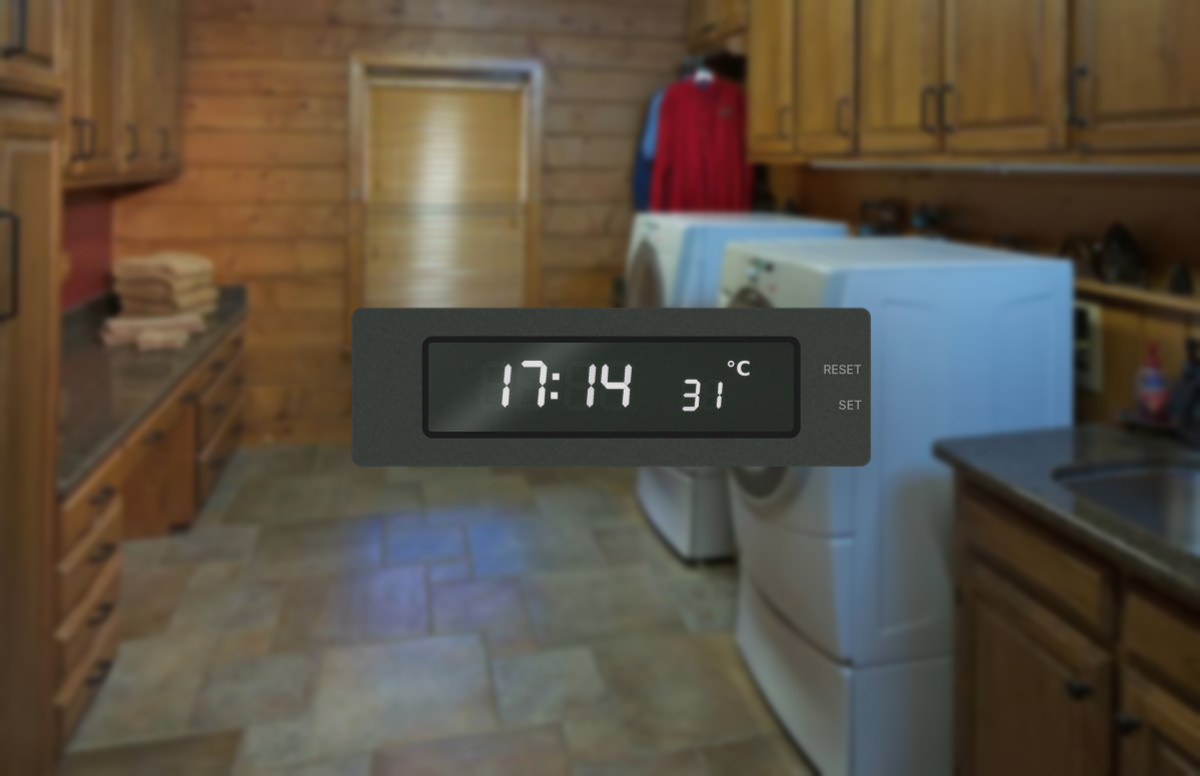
T17:14
